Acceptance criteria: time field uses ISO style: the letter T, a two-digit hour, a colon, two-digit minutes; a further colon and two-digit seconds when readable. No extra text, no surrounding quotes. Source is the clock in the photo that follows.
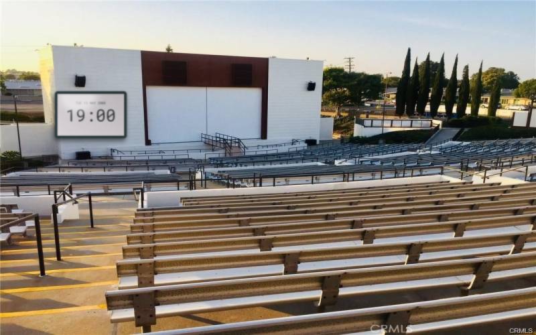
T19:00
